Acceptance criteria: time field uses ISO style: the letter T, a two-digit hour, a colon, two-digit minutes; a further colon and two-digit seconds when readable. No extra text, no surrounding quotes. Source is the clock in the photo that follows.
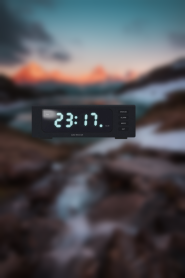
T23:17
